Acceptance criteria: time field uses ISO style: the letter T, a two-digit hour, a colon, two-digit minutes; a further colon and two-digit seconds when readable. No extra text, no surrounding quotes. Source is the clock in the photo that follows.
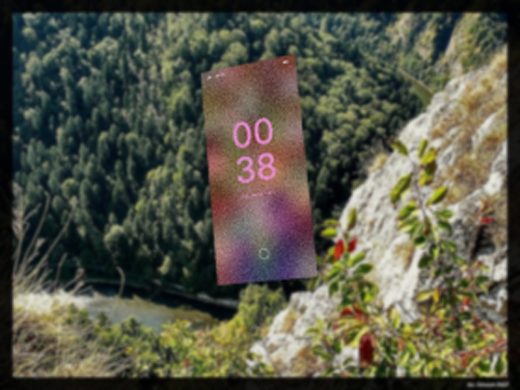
T00:38
